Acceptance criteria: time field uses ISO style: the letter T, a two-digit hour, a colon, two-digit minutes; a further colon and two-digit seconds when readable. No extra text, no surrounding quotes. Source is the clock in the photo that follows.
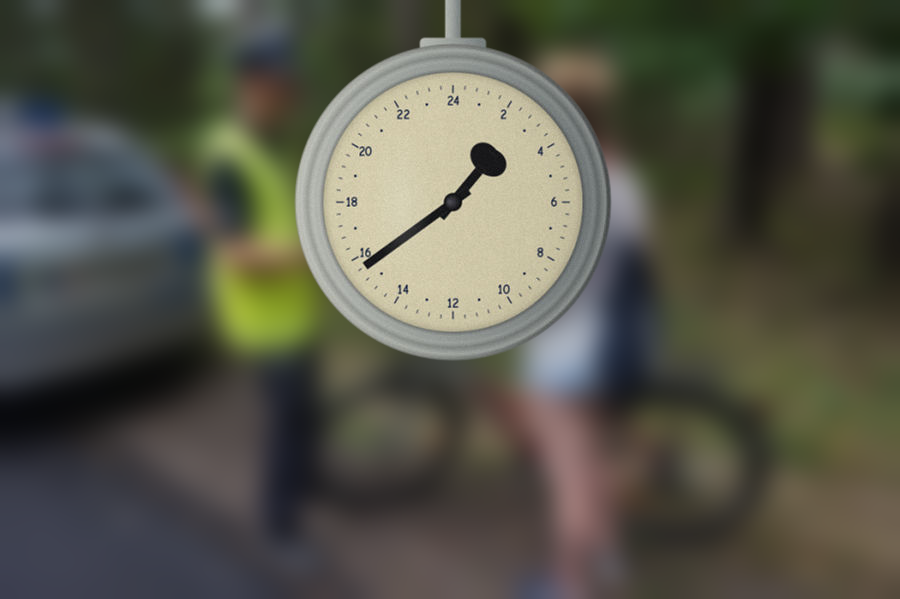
T02:39
